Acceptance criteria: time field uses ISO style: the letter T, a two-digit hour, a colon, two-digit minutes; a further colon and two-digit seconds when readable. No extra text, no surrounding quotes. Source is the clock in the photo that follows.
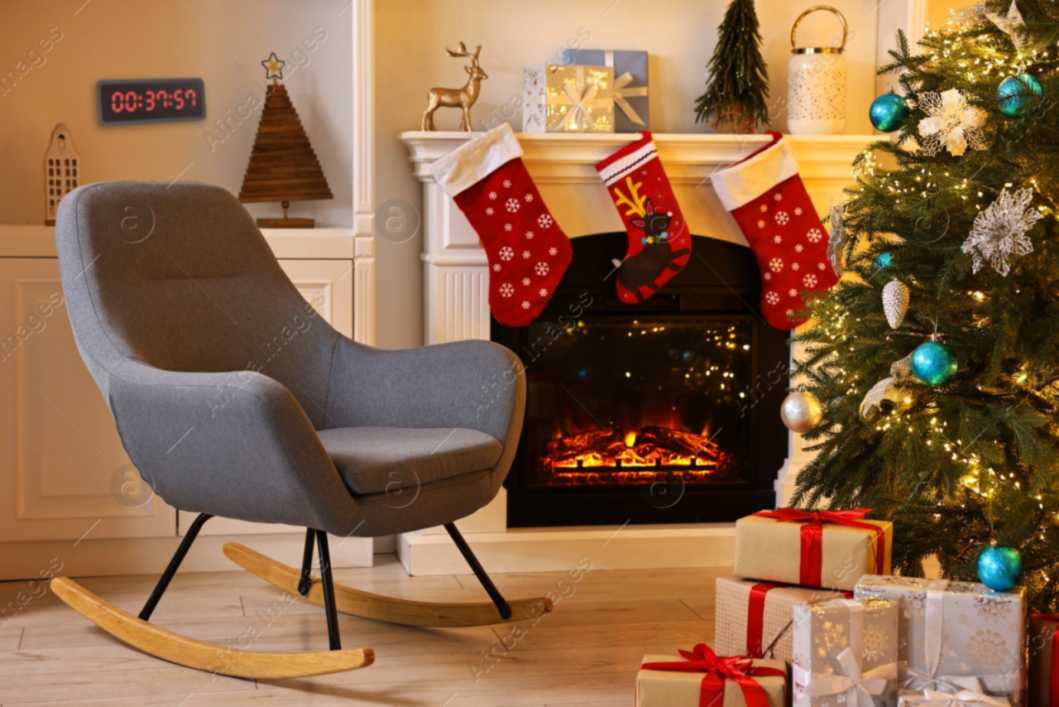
T00:37:57
